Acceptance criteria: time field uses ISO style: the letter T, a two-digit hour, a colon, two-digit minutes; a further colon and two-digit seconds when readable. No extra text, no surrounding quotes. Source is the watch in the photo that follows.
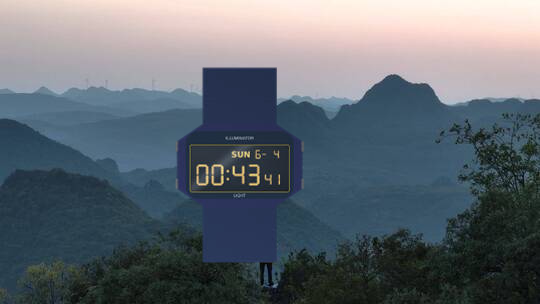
T00:43:41
